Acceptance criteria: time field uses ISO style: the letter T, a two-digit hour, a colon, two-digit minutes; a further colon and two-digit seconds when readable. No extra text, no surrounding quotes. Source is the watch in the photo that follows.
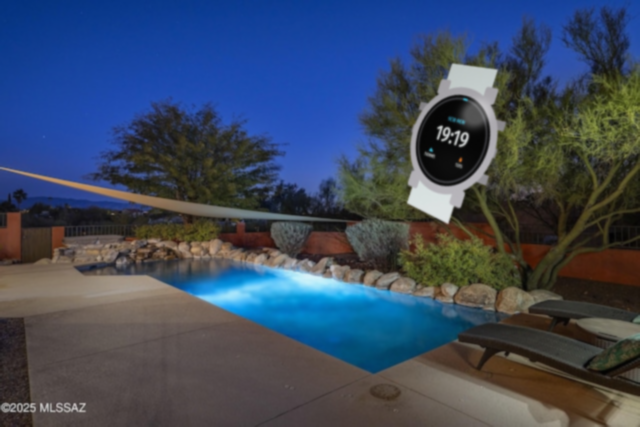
T19:19
